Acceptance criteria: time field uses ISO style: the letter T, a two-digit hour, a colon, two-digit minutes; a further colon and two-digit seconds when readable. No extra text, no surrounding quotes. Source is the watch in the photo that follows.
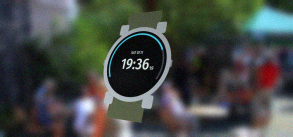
T19:36
